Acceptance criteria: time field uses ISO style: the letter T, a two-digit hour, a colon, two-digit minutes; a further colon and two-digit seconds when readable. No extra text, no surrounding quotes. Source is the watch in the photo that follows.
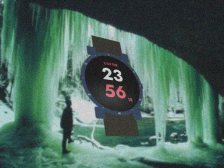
T23:56
